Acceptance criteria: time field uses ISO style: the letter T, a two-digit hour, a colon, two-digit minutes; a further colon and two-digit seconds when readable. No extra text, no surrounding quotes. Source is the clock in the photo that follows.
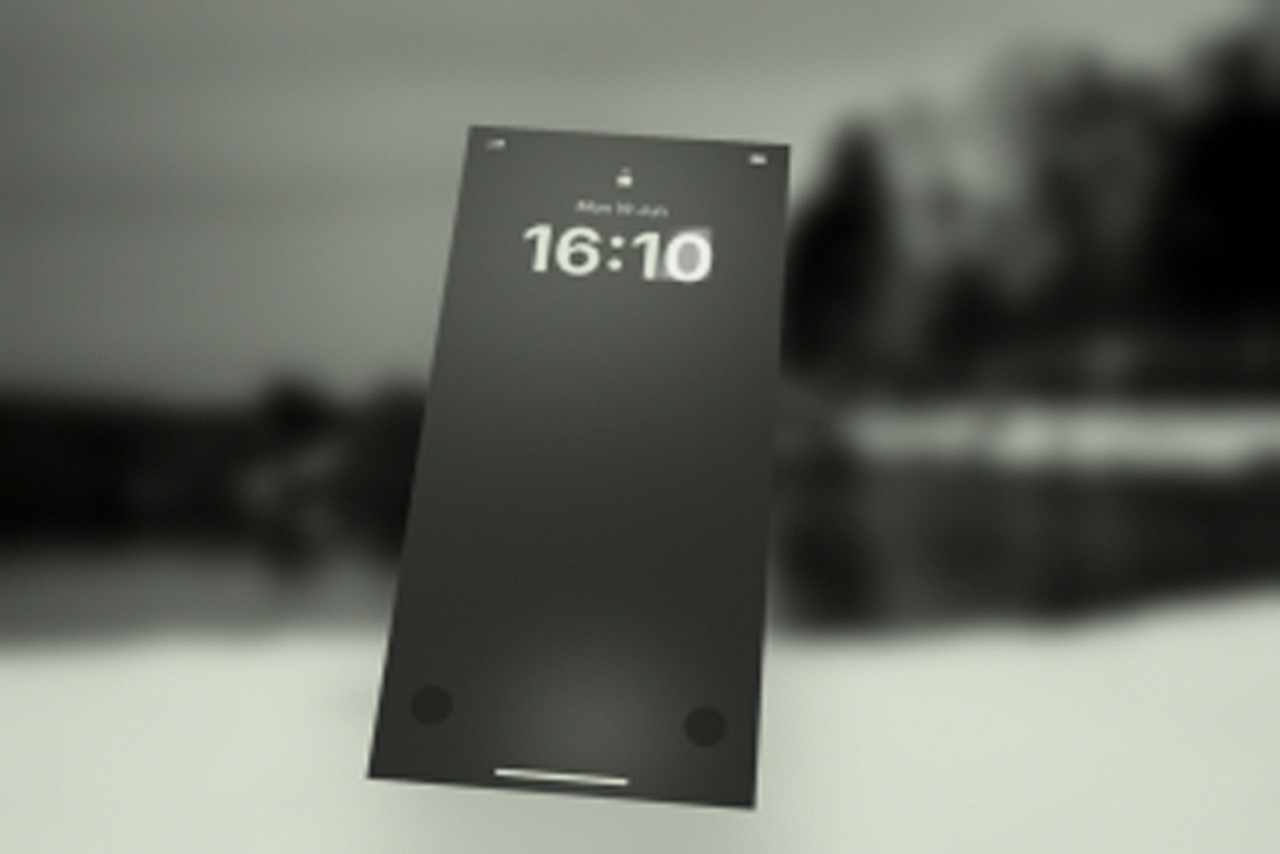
T16:10
